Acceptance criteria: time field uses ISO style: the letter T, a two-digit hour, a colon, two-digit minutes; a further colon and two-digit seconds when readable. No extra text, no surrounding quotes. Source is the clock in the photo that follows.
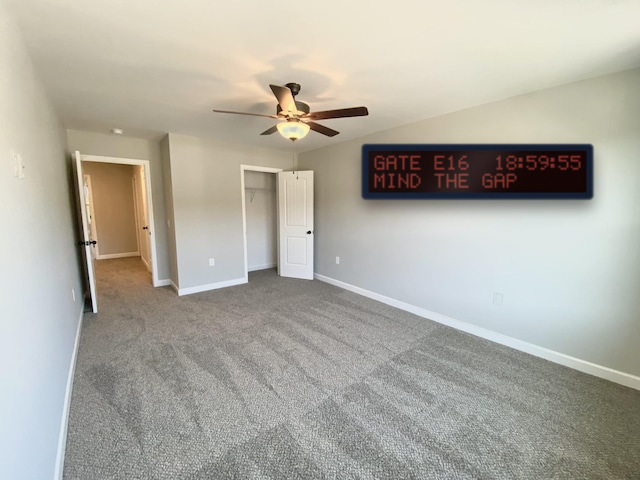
T18:59:55
